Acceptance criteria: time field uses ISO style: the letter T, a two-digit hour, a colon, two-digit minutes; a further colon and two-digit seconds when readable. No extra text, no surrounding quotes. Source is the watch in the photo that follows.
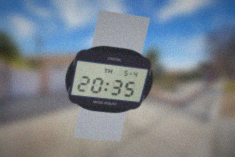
T20:35
